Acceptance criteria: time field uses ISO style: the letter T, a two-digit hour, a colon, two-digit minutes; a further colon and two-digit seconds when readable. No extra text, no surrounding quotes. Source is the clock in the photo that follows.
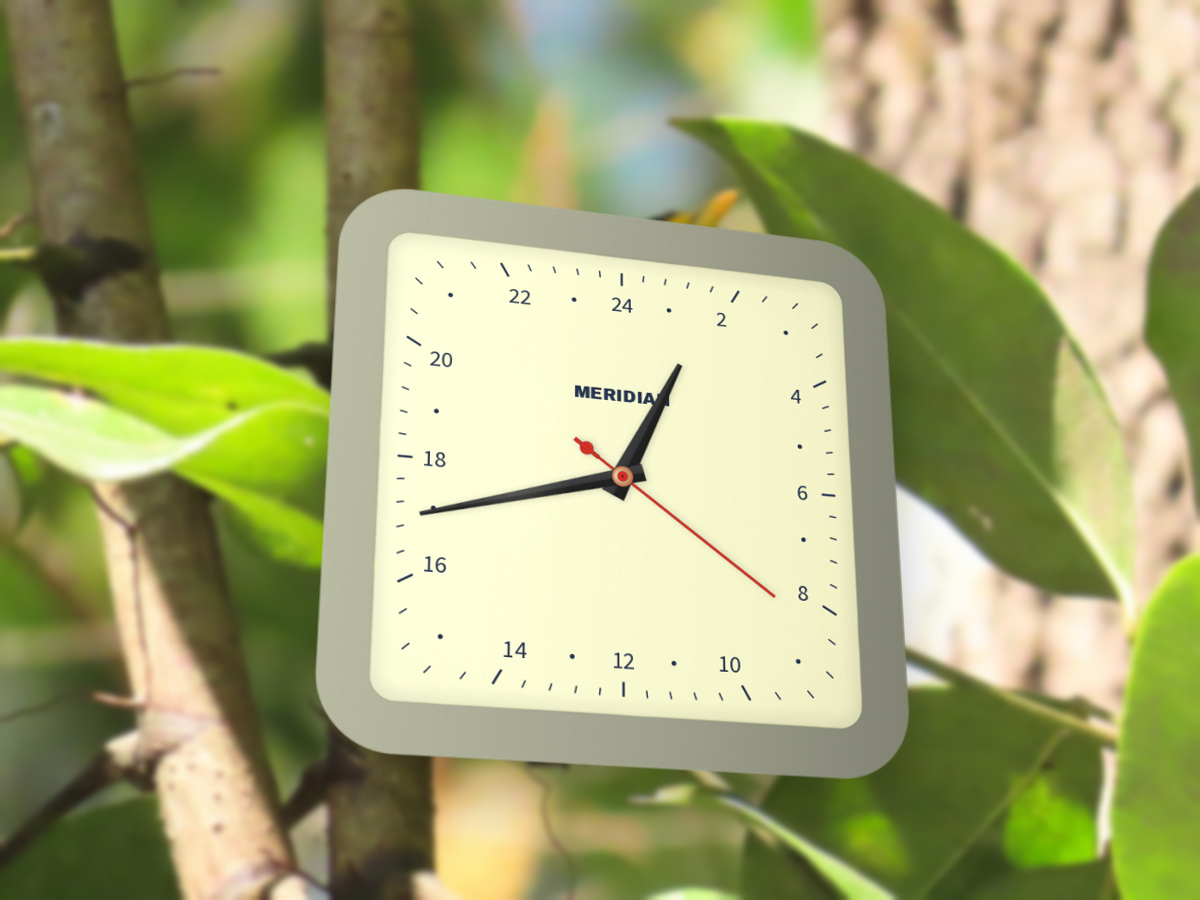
T01:42:21
